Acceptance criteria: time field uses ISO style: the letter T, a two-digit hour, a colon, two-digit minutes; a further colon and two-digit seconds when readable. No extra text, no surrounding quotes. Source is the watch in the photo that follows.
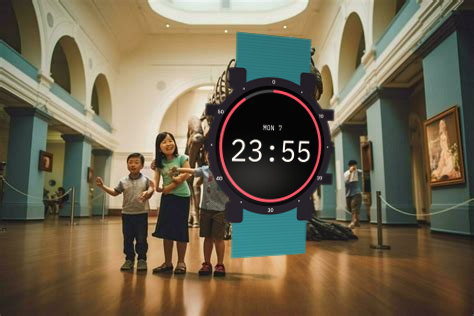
T23:55
